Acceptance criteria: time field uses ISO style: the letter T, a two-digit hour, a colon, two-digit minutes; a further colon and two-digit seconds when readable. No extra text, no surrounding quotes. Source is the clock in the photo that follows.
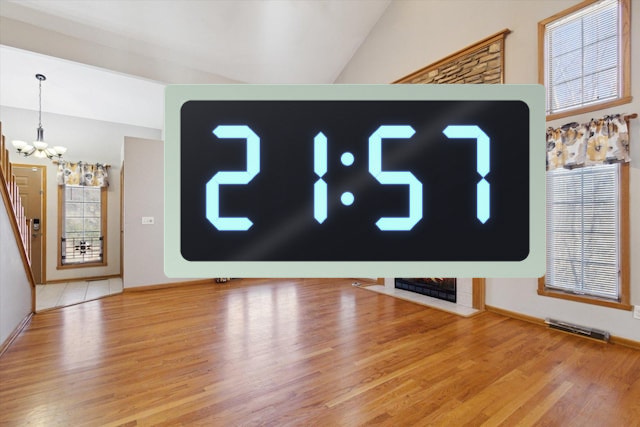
T21:57
